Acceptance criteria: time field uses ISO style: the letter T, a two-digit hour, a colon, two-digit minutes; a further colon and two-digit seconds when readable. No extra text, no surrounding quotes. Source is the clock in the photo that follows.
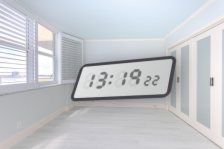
T13:19:22
